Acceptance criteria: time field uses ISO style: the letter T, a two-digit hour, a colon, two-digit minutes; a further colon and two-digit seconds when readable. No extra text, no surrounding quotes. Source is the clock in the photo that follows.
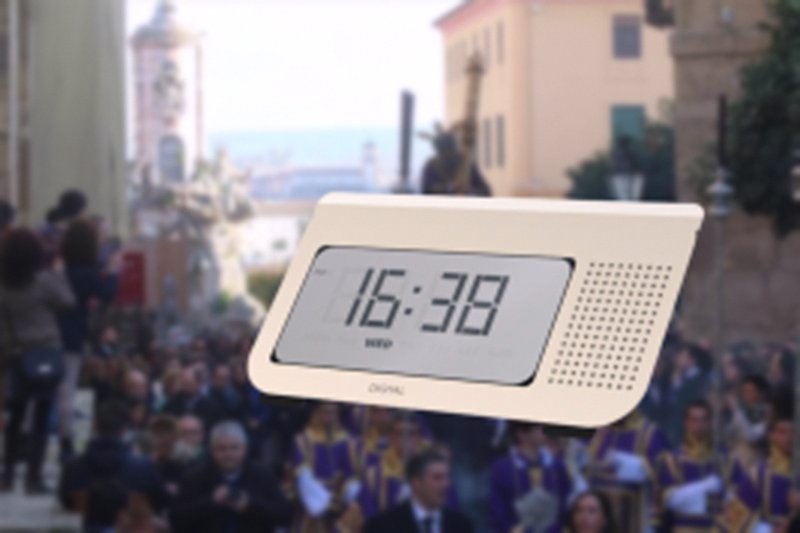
T16:38
